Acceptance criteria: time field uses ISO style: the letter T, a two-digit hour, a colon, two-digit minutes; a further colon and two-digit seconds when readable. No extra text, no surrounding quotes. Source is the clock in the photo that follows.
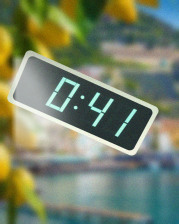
T00:41
